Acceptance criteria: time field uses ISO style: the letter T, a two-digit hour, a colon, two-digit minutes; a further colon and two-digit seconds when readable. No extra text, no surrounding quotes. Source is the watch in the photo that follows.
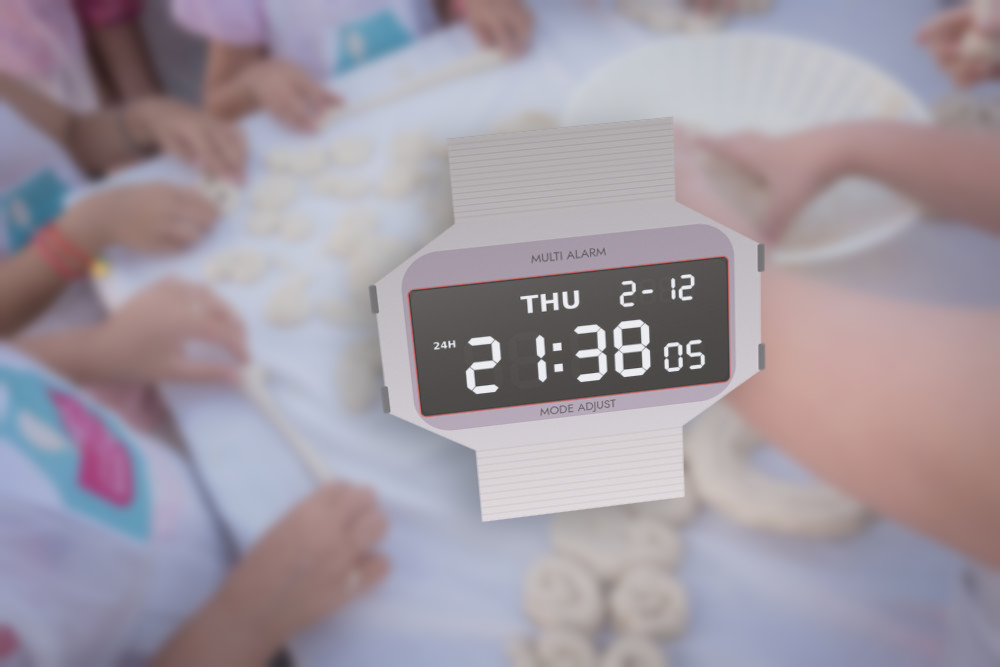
T21:38:05
